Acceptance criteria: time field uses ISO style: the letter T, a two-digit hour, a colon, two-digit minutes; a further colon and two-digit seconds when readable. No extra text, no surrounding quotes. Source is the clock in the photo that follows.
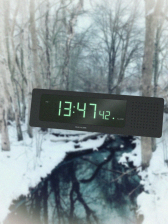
T13:47:42
